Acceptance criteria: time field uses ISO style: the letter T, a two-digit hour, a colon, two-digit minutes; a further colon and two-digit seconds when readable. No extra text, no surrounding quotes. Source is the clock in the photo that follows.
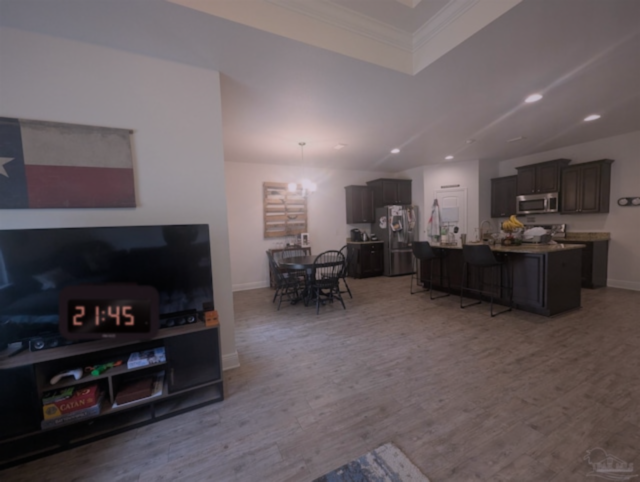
T21:45
